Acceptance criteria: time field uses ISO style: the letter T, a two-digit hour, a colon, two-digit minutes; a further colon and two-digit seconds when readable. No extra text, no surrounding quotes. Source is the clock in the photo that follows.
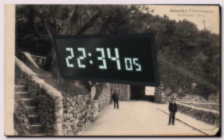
T22:34:05
